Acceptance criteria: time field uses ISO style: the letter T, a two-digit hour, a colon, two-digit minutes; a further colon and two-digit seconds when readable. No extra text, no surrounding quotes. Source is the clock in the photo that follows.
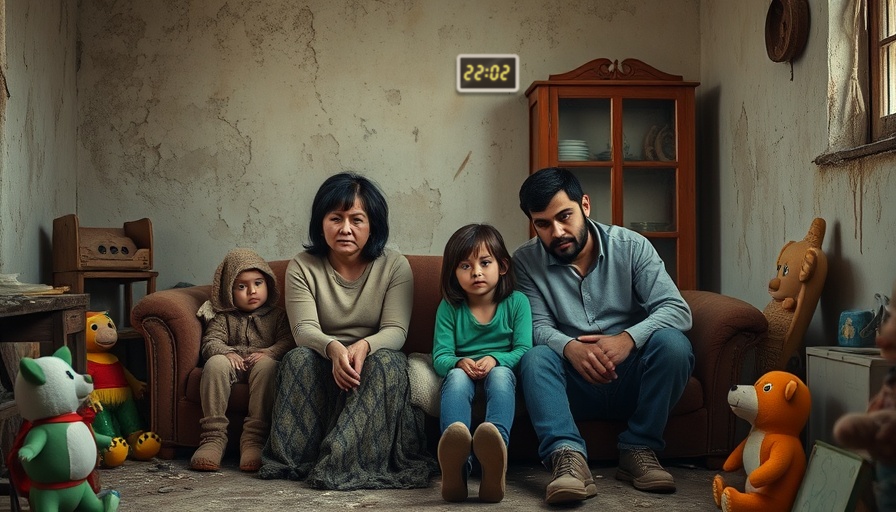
T22:02
